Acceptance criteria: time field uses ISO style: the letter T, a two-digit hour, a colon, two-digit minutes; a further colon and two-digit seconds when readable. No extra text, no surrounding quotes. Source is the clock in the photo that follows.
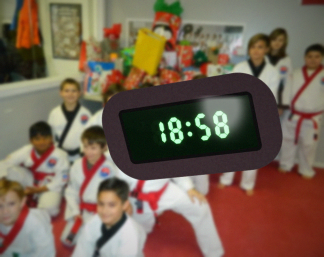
T18:58
